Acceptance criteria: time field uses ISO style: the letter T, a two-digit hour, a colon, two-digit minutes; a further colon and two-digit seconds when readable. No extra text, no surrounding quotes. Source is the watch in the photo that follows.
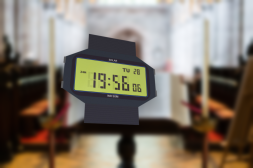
T19:56:06
